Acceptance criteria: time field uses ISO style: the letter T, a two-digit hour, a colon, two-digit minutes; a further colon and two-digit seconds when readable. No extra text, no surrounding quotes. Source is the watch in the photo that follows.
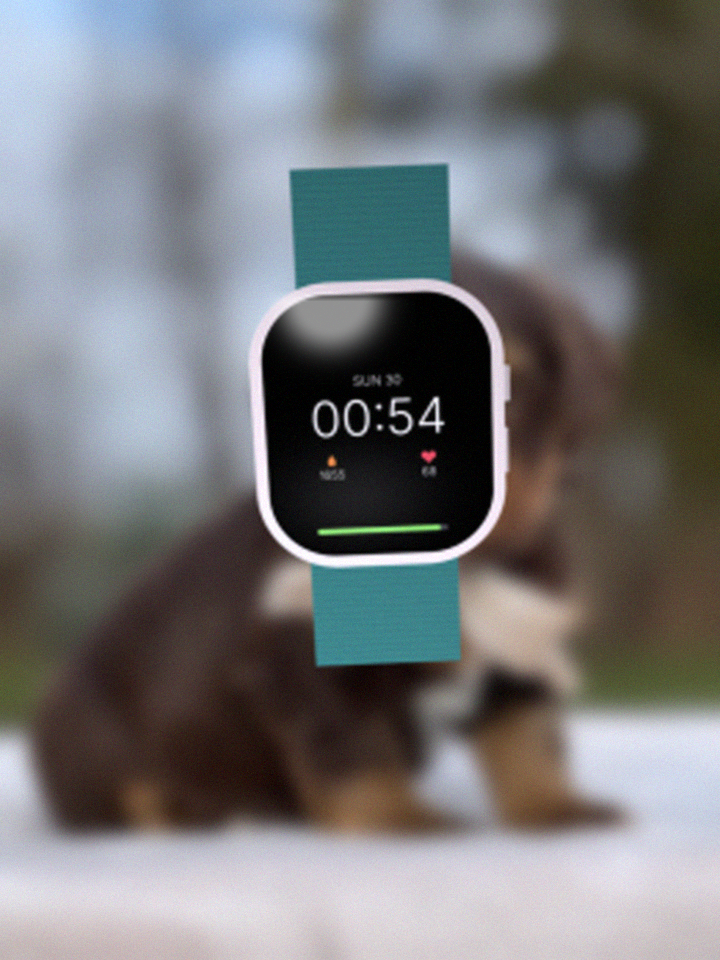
T00:54
